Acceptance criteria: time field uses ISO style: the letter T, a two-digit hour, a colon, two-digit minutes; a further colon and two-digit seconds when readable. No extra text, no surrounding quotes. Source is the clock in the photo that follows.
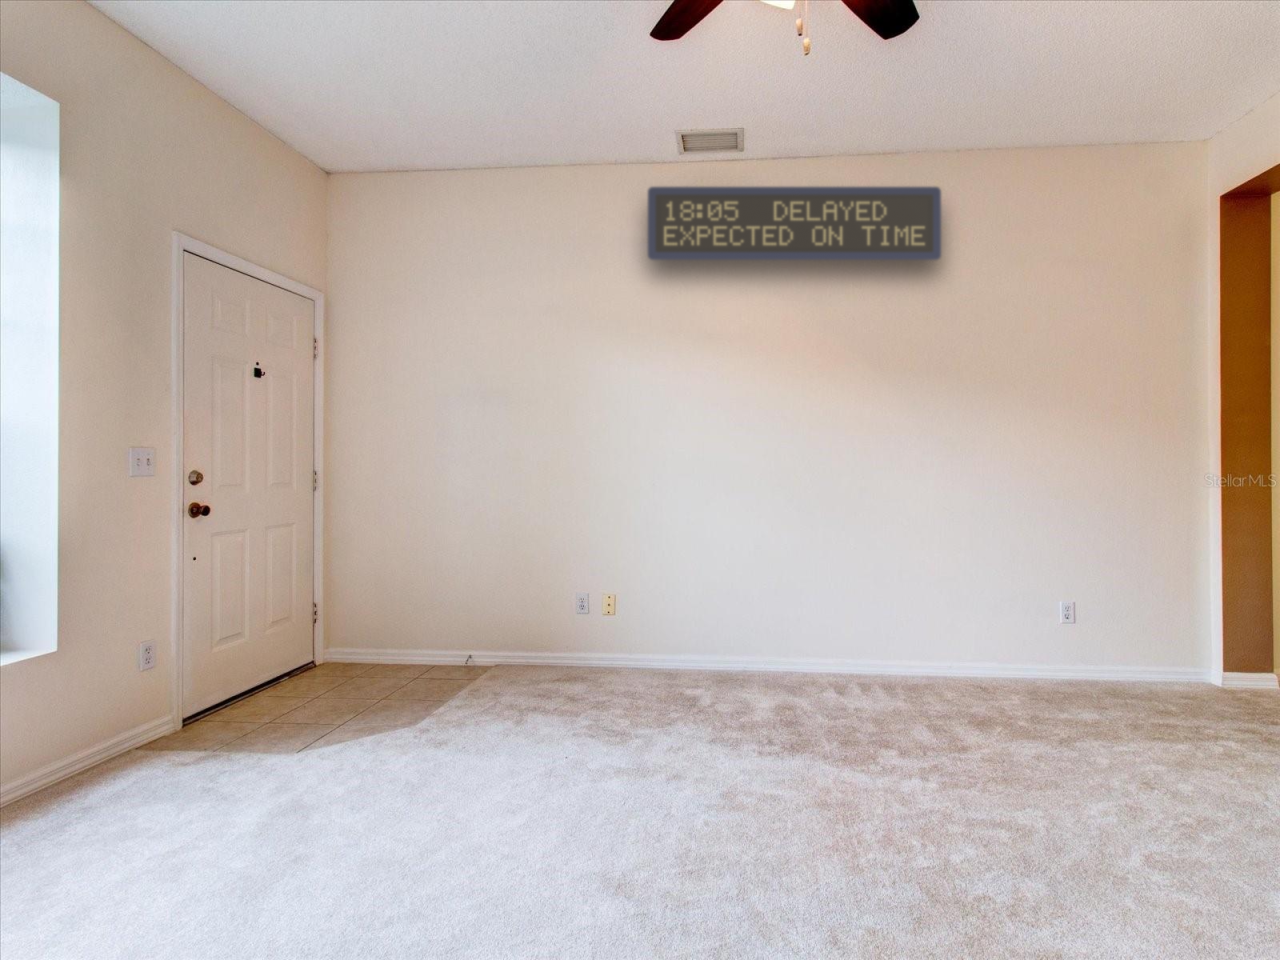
T18:05
